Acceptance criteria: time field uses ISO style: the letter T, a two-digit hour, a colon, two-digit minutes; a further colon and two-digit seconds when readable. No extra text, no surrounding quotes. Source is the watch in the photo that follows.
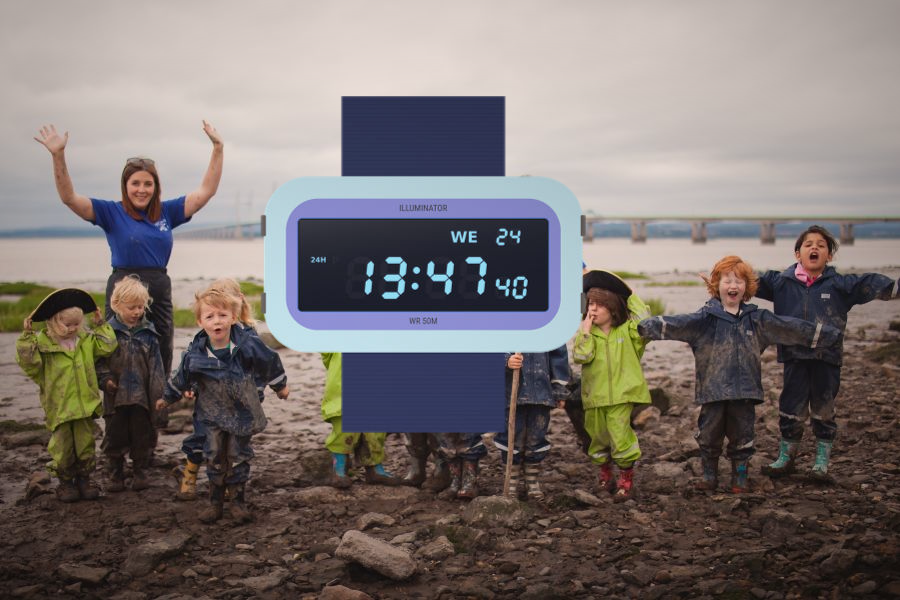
T13:47:40
